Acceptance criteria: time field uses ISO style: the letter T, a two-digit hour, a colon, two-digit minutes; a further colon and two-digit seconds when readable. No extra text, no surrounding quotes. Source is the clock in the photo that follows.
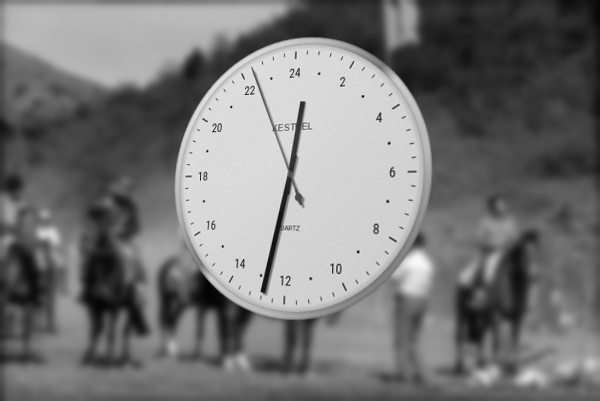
T00:31:56
